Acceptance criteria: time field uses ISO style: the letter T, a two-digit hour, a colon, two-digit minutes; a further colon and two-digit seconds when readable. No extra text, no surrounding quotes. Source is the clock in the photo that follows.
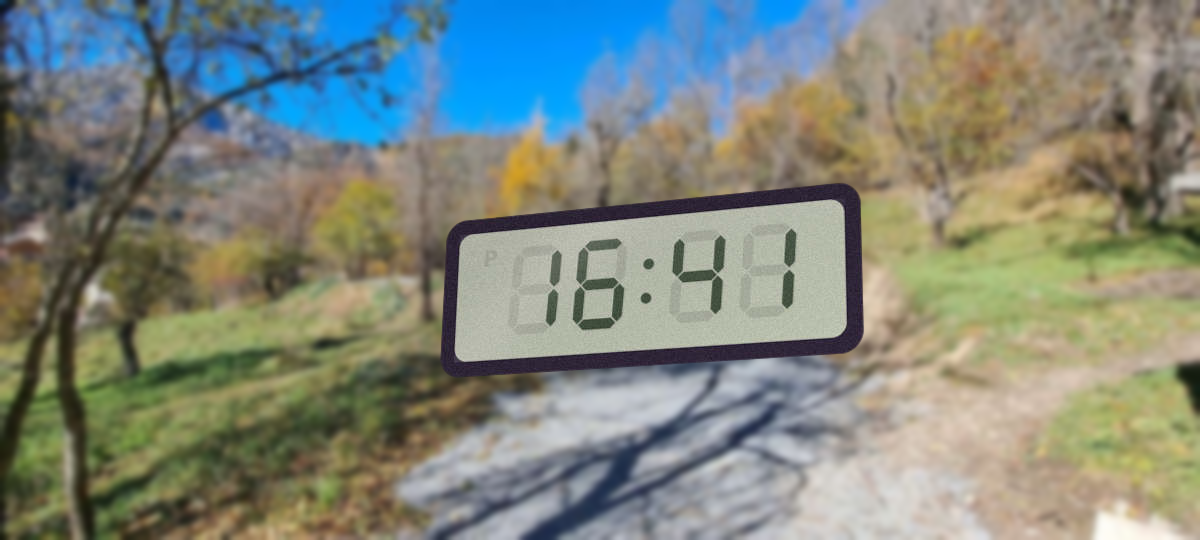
T16:41
